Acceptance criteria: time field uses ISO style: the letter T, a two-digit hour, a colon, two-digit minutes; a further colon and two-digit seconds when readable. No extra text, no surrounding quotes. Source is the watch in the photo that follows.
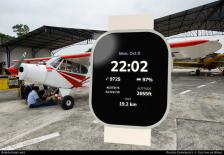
T22:02
